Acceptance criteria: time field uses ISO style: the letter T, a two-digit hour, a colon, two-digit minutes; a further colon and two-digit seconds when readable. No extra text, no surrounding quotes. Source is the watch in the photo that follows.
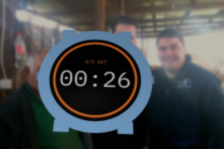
T00:26
